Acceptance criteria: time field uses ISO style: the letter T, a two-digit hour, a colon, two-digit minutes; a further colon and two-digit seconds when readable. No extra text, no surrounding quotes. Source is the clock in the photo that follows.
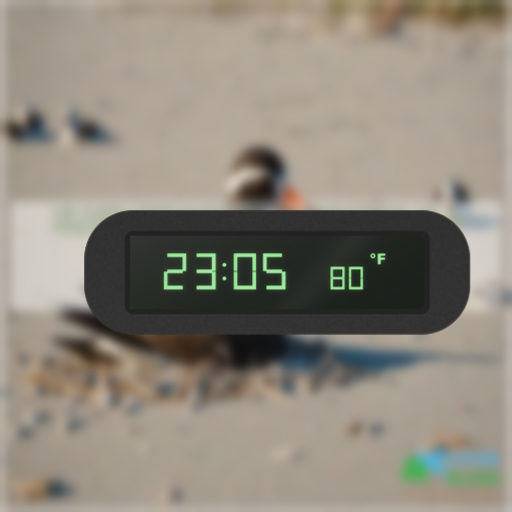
T23:05
